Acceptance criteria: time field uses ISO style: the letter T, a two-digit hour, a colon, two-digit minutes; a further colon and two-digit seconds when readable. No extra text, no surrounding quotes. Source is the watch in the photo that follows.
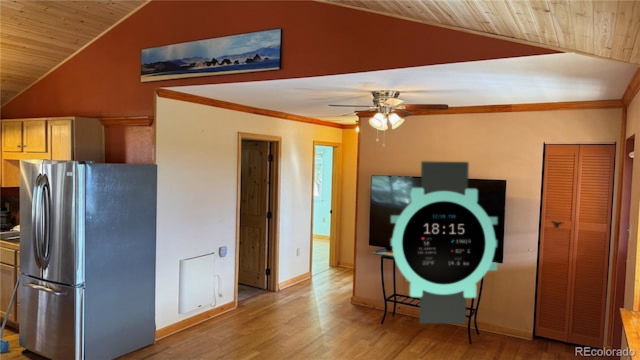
T18:15
